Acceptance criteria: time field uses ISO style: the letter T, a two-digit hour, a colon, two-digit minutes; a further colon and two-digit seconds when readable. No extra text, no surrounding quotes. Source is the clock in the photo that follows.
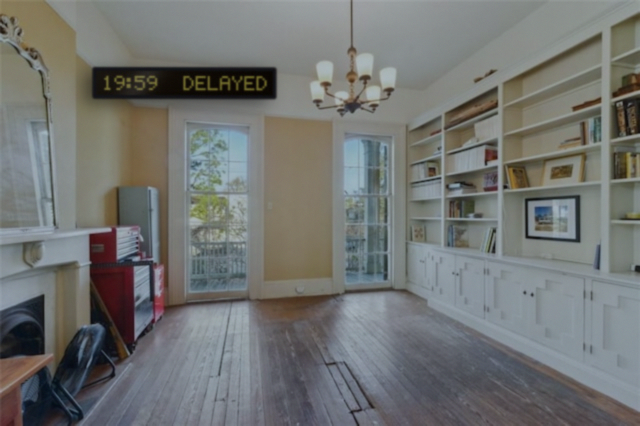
T19:59
